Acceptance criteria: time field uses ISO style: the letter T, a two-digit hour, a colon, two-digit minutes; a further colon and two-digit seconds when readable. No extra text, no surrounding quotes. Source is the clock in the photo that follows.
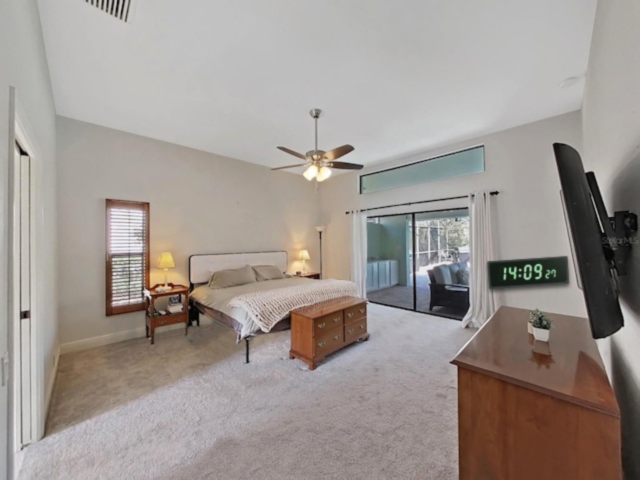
T14:09
